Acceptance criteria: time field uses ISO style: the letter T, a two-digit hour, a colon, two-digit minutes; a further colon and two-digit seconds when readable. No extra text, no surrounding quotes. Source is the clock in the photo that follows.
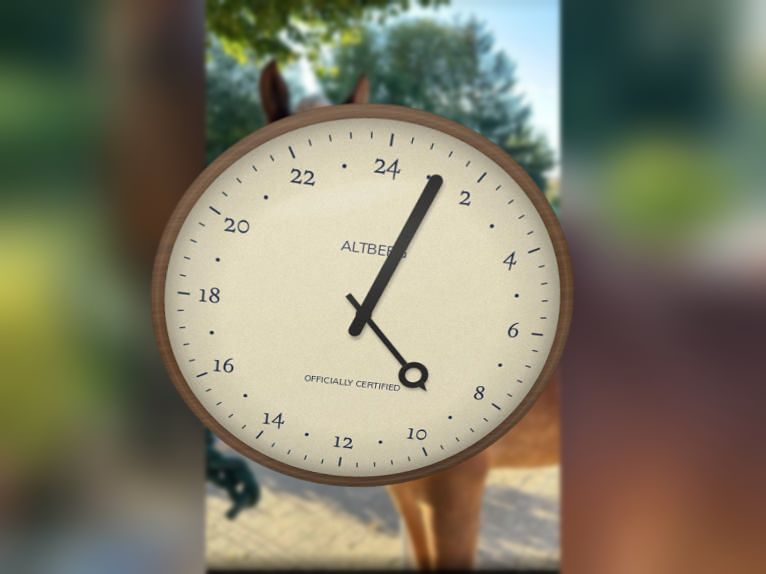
T09:03
